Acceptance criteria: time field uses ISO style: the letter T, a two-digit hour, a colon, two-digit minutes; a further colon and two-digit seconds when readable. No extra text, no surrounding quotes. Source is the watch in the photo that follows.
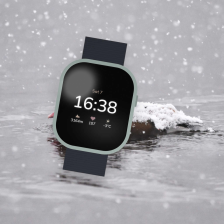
T16:38
